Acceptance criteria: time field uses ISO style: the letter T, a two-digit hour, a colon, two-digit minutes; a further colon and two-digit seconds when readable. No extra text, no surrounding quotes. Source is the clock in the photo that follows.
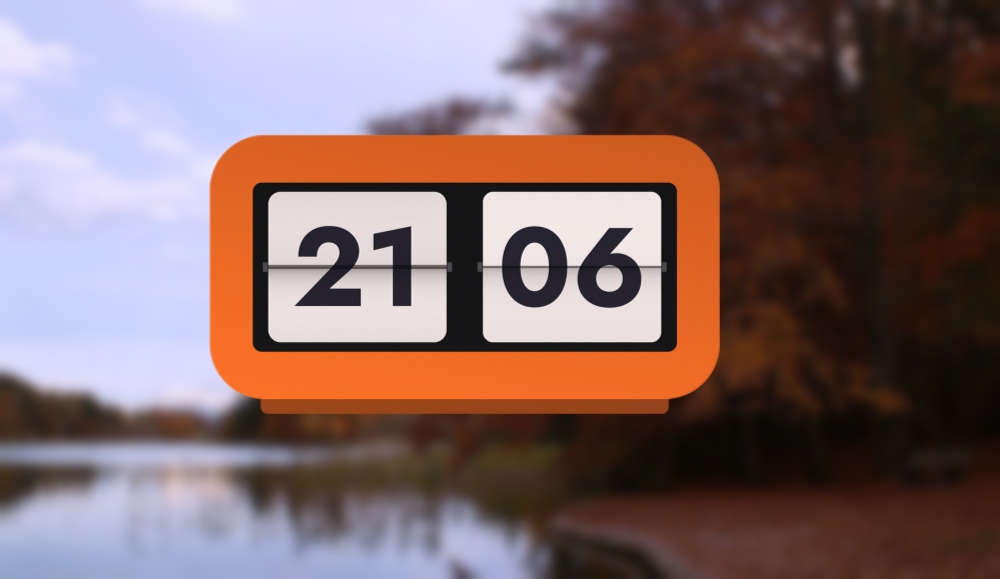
T21:06
